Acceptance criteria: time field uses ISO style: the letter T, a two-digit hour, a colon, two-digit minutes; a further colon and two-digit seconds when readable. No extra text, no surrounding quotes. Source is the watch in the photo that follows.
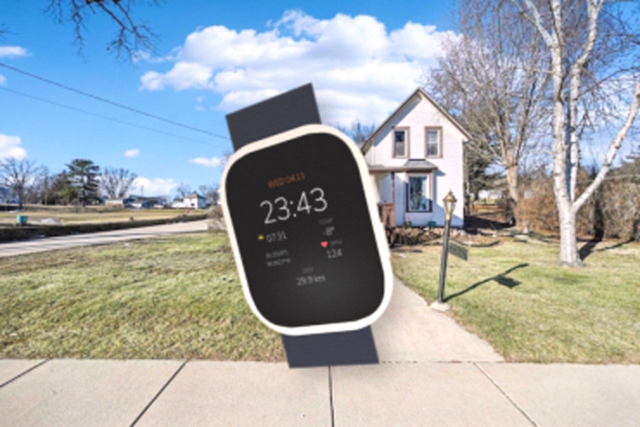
T23:43
